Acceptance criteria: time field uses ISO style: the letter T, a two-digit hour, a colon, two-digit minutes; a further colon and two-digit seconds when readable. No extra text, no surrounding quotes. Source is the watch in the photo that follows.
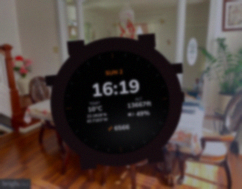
T16:19
